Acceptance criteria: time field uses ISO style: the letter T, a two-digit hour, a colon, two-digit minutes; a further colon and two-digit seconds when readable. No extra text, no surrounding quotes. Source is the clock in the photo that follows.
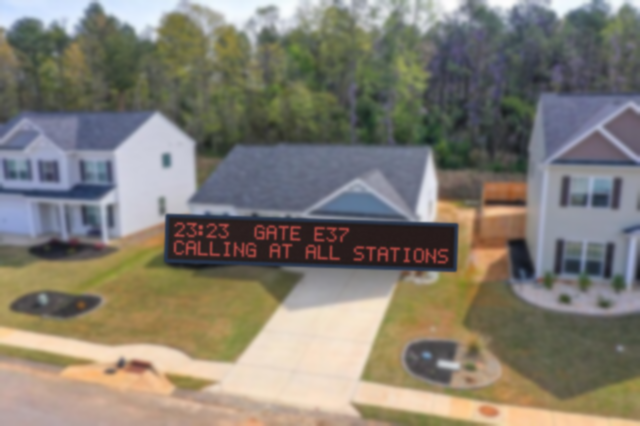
T23:23
